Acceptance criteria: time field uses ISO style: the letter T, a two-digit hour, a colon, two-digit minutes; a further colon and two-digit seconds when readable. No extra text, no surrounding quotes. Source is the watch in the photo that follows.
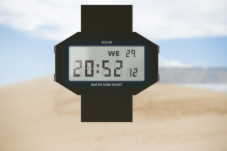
T20:52
